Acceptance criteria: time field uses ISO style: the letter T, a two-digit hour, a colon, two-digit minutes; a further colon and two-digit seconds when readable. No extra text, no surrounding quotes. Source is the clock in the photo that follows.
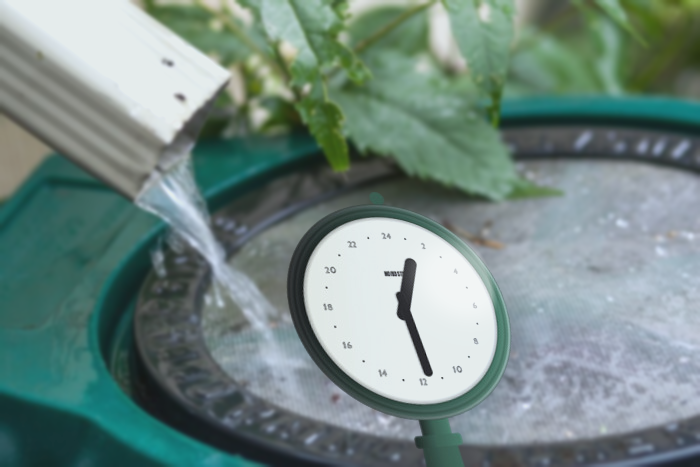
T01:29
